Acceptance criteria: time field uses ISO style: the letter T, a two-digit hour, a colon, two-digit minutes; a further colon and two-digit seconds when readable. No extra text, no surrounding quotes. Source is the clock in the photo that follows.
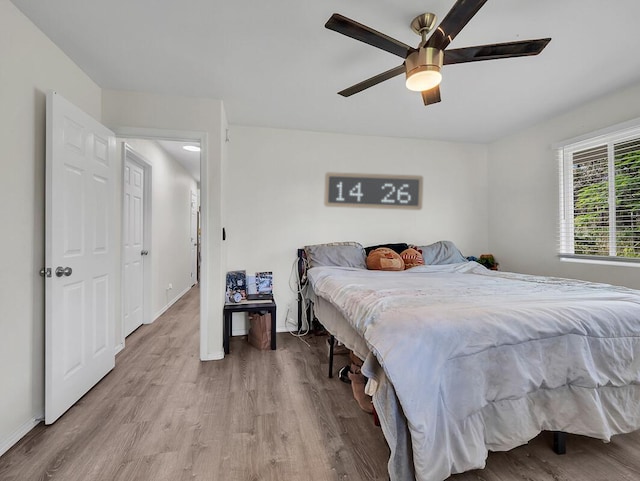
T14:26
